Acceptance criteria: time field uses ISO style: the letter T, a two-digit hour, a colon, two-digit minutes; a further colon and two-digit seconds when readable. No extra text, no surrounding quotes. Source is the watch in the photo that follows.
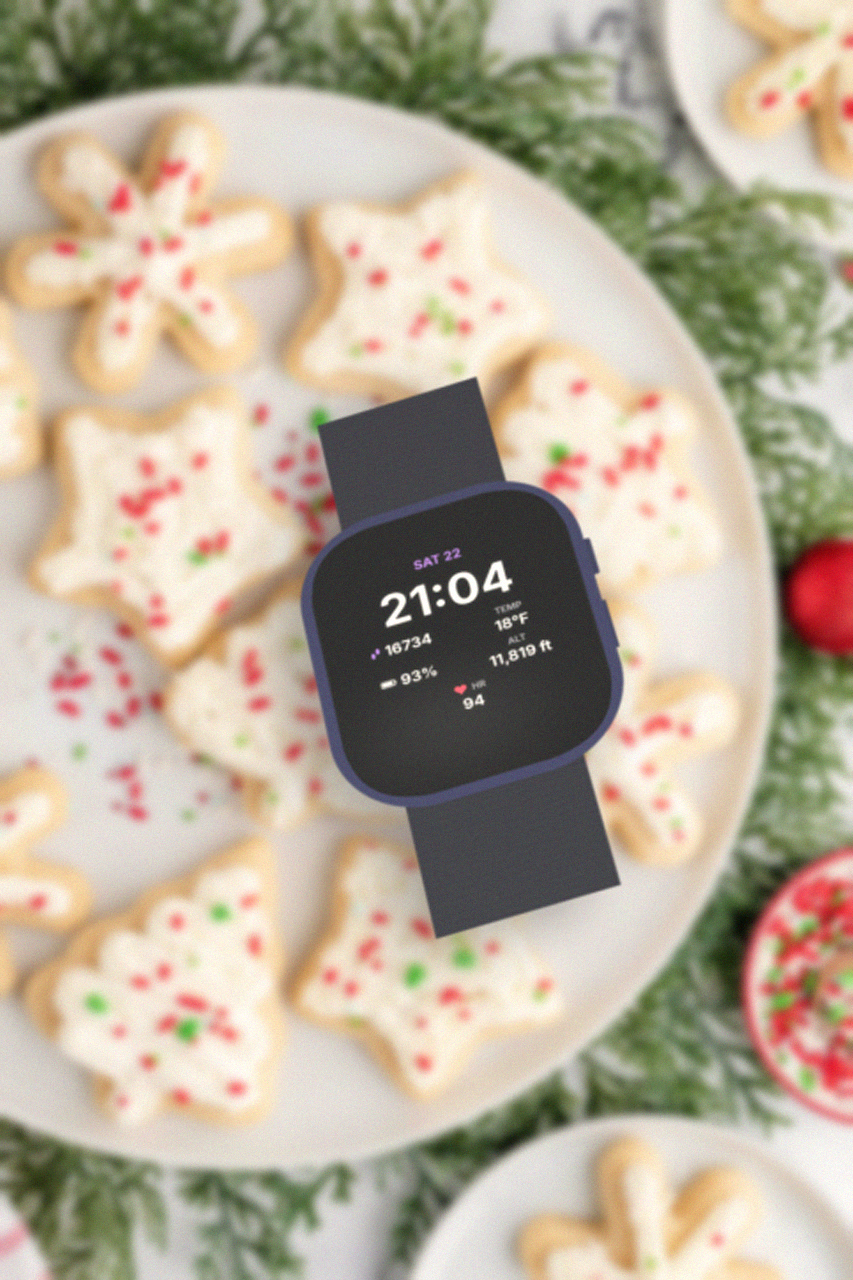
T21:04
